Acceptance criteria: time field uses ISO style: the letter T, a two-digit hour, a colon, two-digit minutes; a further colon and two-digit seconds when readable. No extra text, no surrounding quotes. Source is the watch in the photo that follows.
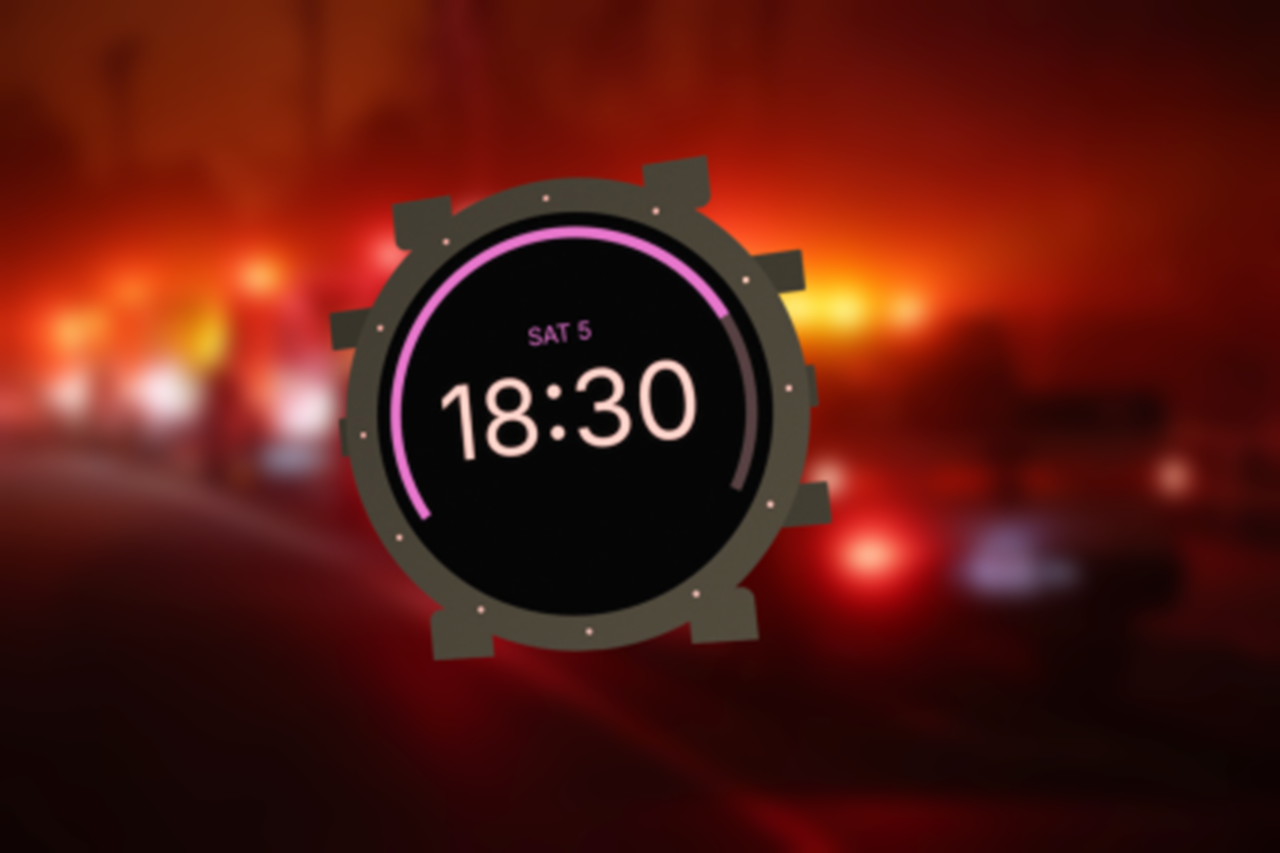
T18:30
